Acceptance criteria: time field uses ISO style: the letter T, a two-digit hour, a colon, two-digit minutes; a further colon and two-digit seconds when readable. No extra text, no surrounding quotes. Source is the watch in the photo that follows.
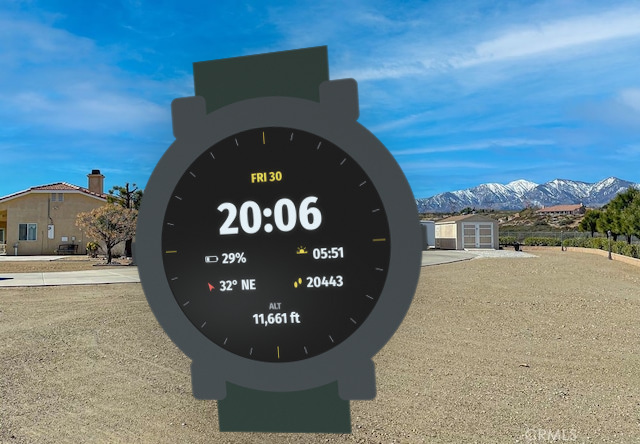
T20:06
